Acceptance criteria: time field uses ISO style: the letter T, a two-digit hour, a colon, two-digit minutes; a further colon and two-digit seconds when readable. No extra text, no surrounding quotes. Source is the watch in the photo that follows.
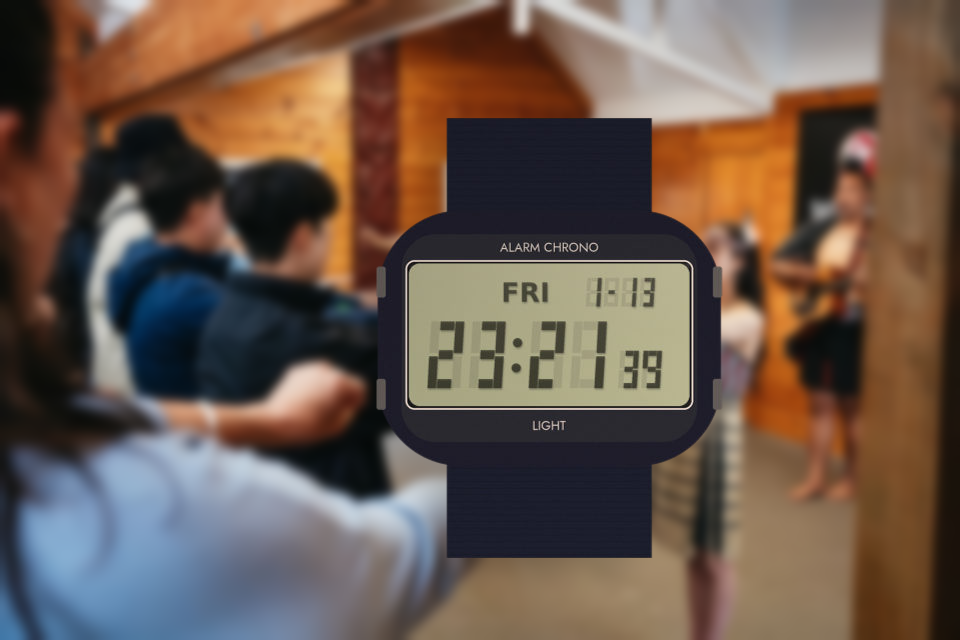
T23:21:39
